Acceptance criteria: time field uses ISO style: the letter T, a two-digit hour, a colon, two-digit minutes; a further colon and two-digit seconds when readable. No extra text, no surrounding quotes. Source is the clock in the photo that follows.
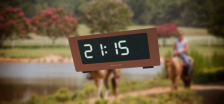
T21:15
